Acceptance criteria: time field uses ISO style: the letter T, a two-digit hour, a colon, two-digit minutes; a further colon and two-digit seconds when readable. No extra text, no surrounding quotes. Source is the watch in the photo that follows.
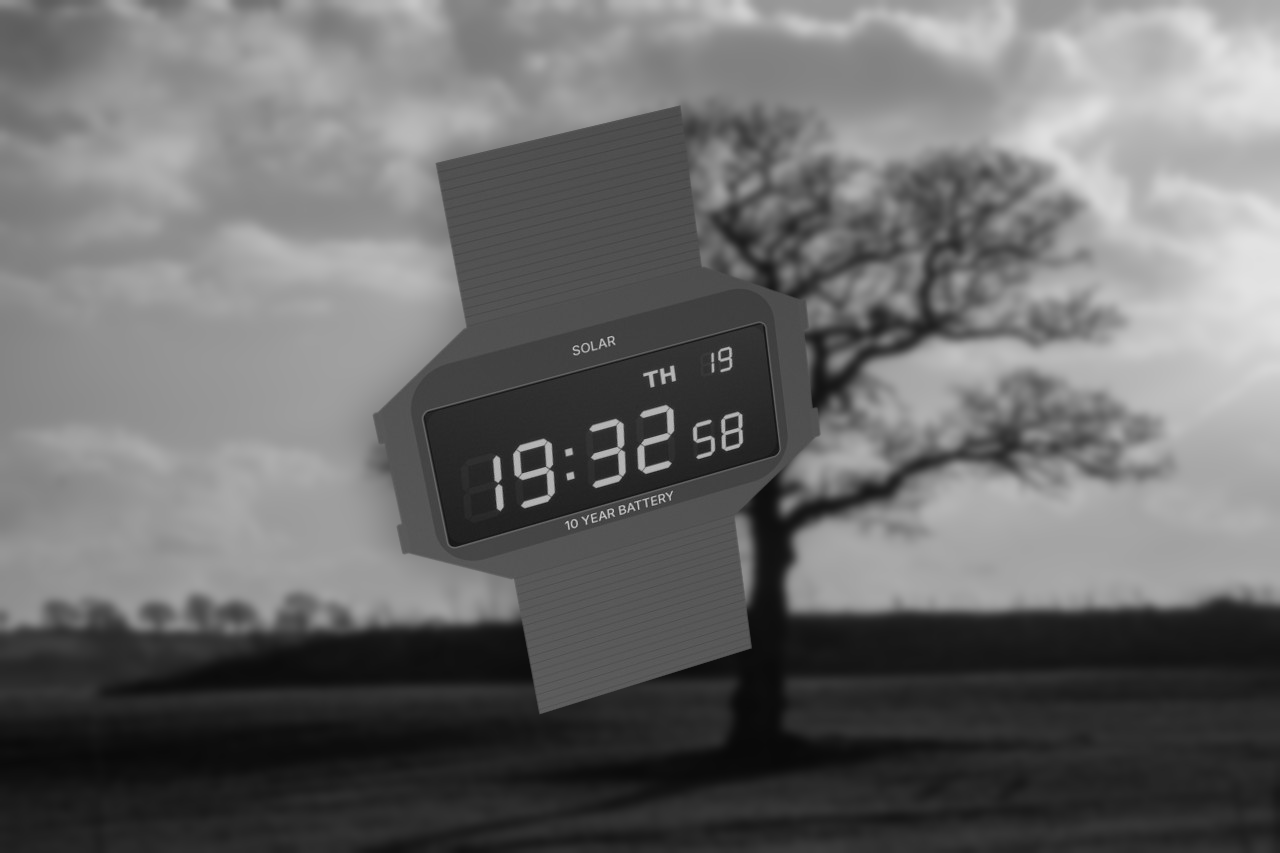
T19:32:58
